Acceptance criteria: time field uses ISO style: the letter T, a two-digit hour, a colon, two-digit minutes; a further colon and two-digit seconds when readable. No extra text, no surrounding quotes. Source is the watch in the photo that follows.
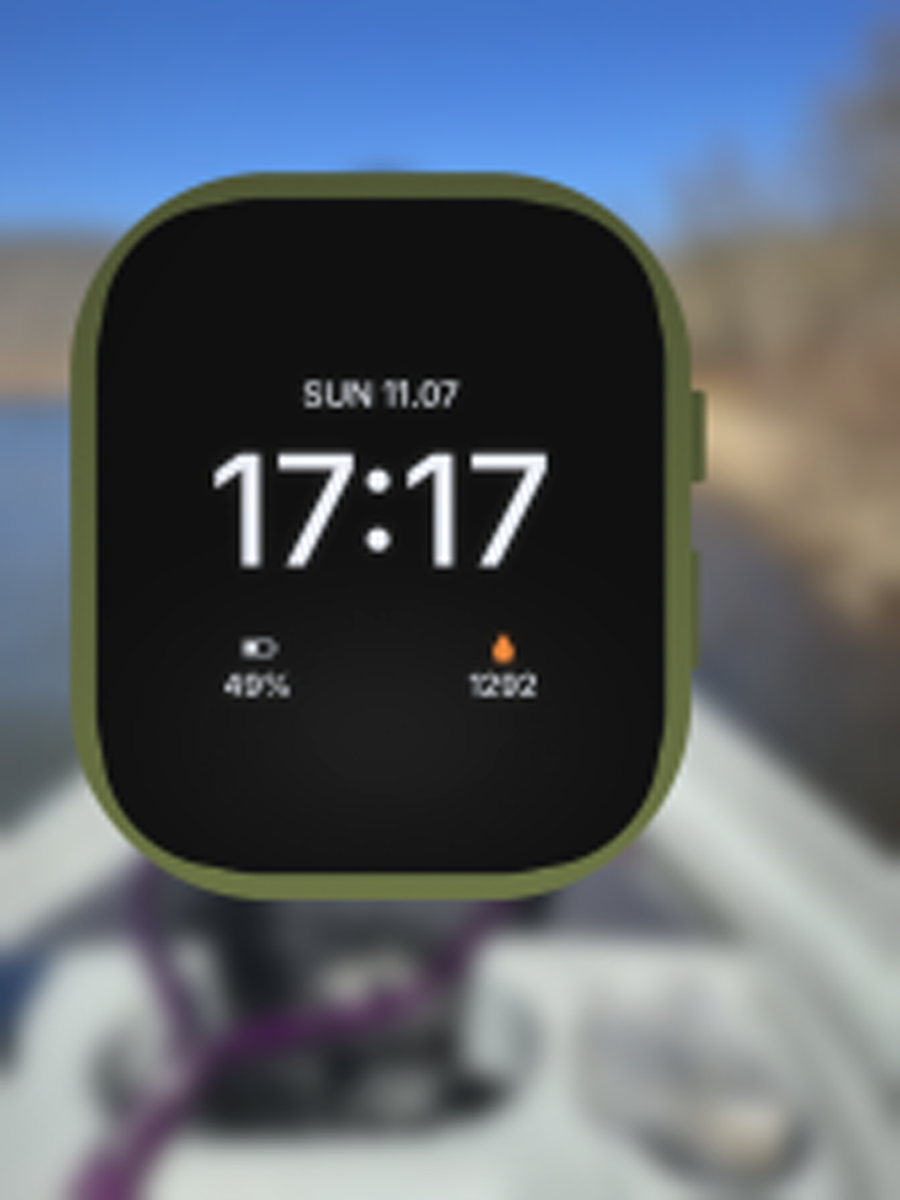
T17:17
